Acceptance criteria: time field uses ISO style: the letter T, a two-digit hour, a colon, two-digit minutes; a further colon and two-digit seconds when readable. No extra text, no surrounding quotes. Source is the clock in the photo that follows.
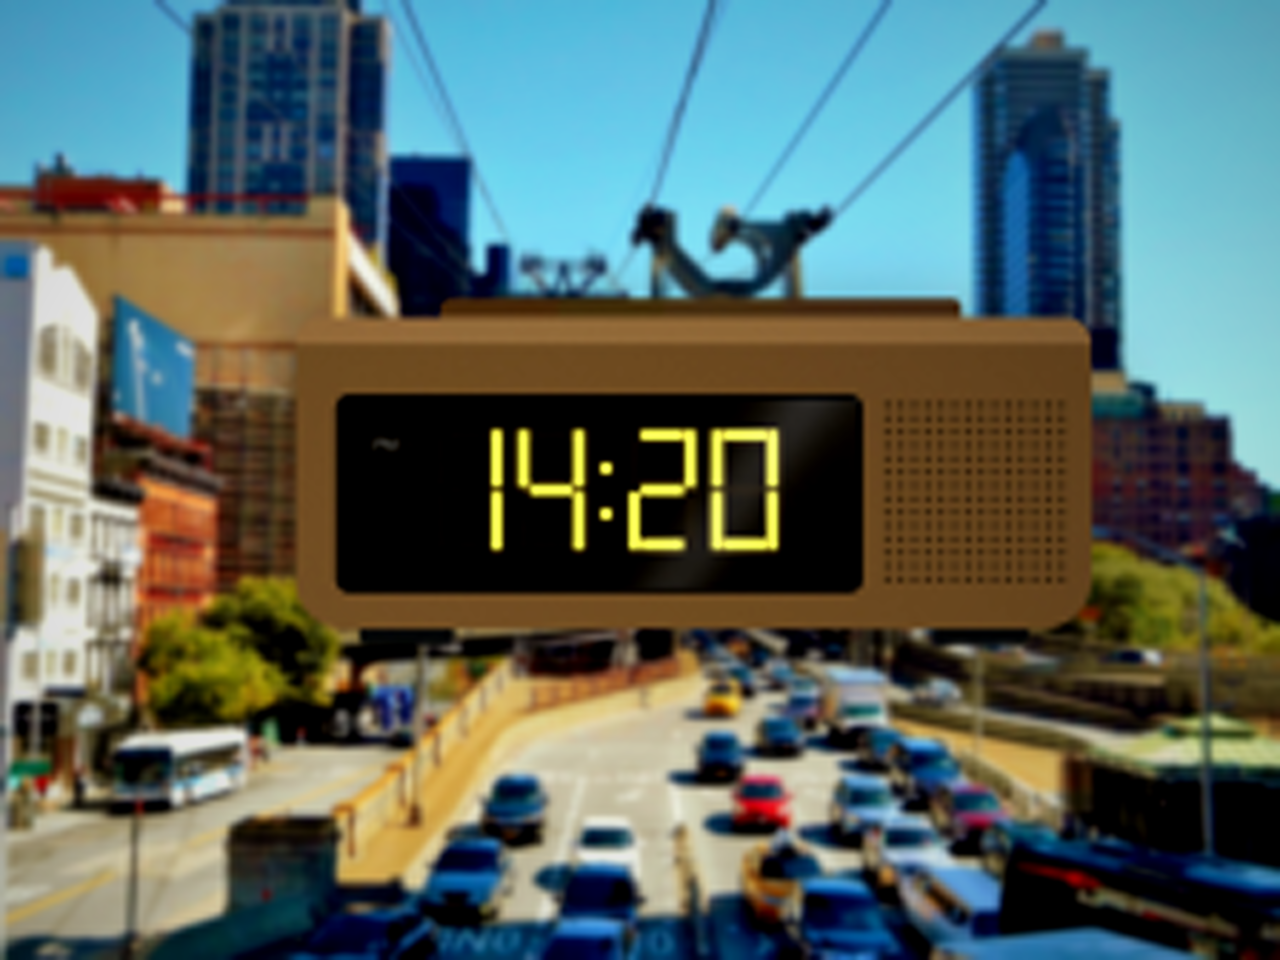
T14:20
